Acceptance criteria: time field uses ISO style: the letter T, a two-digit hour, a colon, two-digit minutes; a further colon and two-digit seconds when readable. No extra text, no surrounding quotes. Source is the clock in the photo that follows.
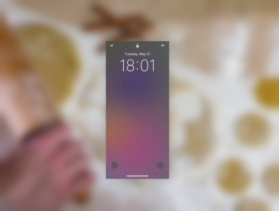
T18:01
